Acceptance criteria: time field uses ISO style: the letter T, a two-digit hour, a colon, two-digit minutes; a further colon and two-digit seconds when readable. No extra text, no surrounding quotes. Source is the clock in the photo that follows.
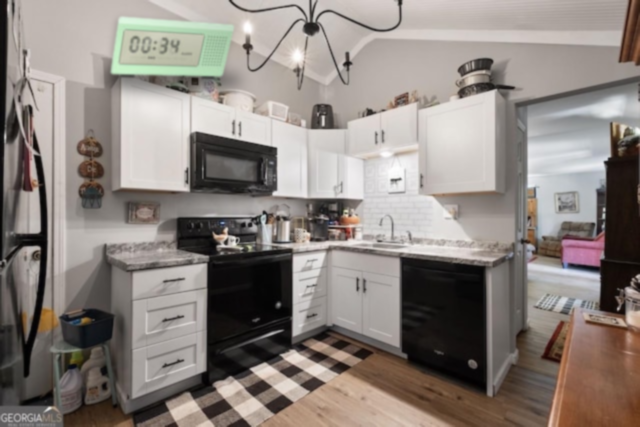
T00:34
